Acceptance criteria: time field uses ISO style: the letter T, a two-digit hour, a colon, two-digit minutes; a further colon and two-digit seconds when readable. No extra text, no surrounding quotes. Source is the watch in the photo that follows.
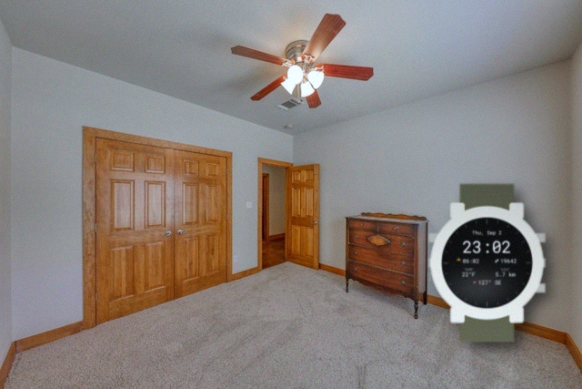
T23:02
